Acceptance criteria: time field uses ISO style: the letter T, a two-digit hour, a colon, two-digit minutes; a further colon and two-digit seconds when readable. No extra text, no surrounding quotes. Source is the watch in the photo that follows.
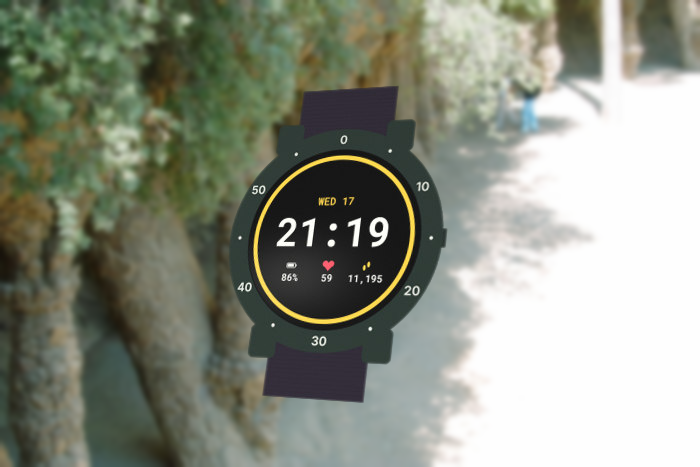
T21:19
